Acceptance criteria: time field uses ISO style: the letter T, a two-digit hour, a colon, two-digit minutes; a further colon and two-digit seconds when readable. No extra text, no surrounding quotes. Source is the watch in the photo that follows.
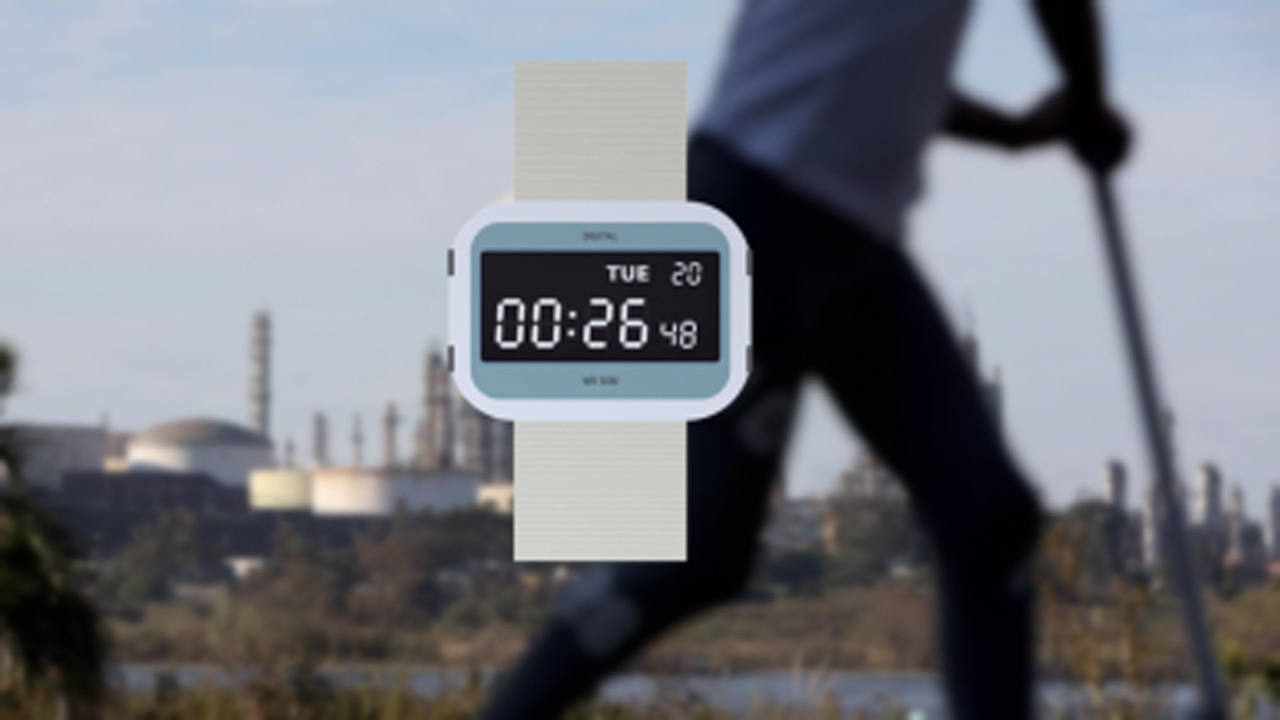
T00:26:48
